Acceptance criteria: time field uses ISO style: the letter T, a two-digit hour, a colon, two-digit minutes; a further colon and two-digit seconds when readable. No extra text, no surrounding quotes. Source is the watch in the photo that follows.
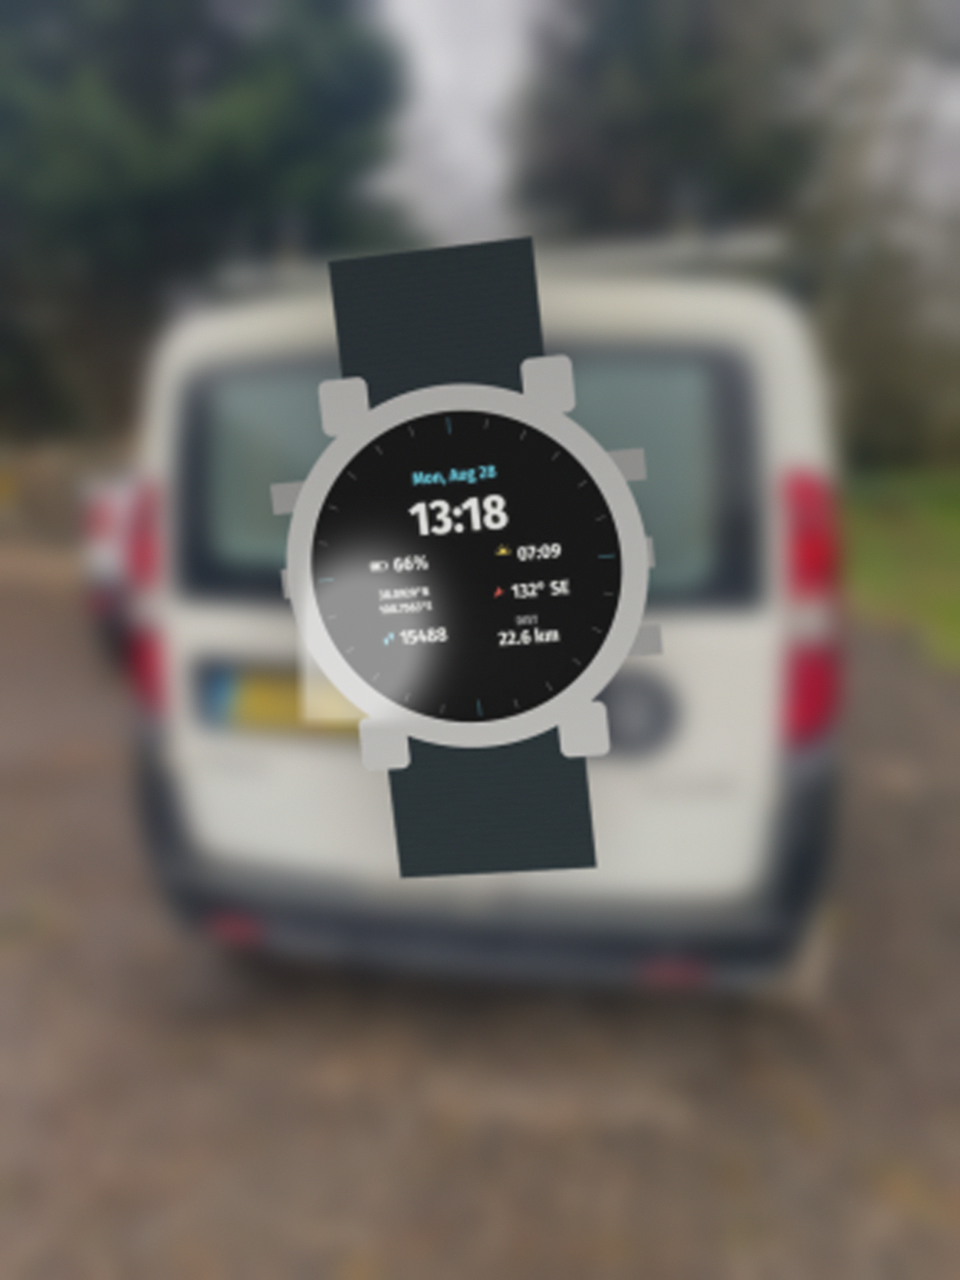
T13:18
